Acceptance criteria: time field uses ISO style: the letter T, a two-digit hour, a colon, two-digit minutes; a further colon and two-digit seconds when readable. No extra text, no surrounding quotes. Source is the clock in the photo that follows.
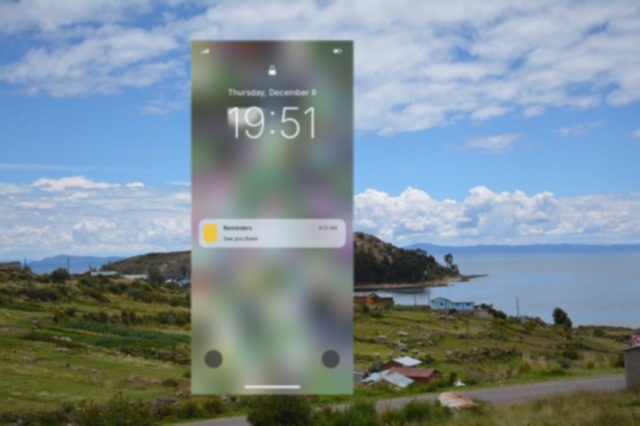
T19:51
